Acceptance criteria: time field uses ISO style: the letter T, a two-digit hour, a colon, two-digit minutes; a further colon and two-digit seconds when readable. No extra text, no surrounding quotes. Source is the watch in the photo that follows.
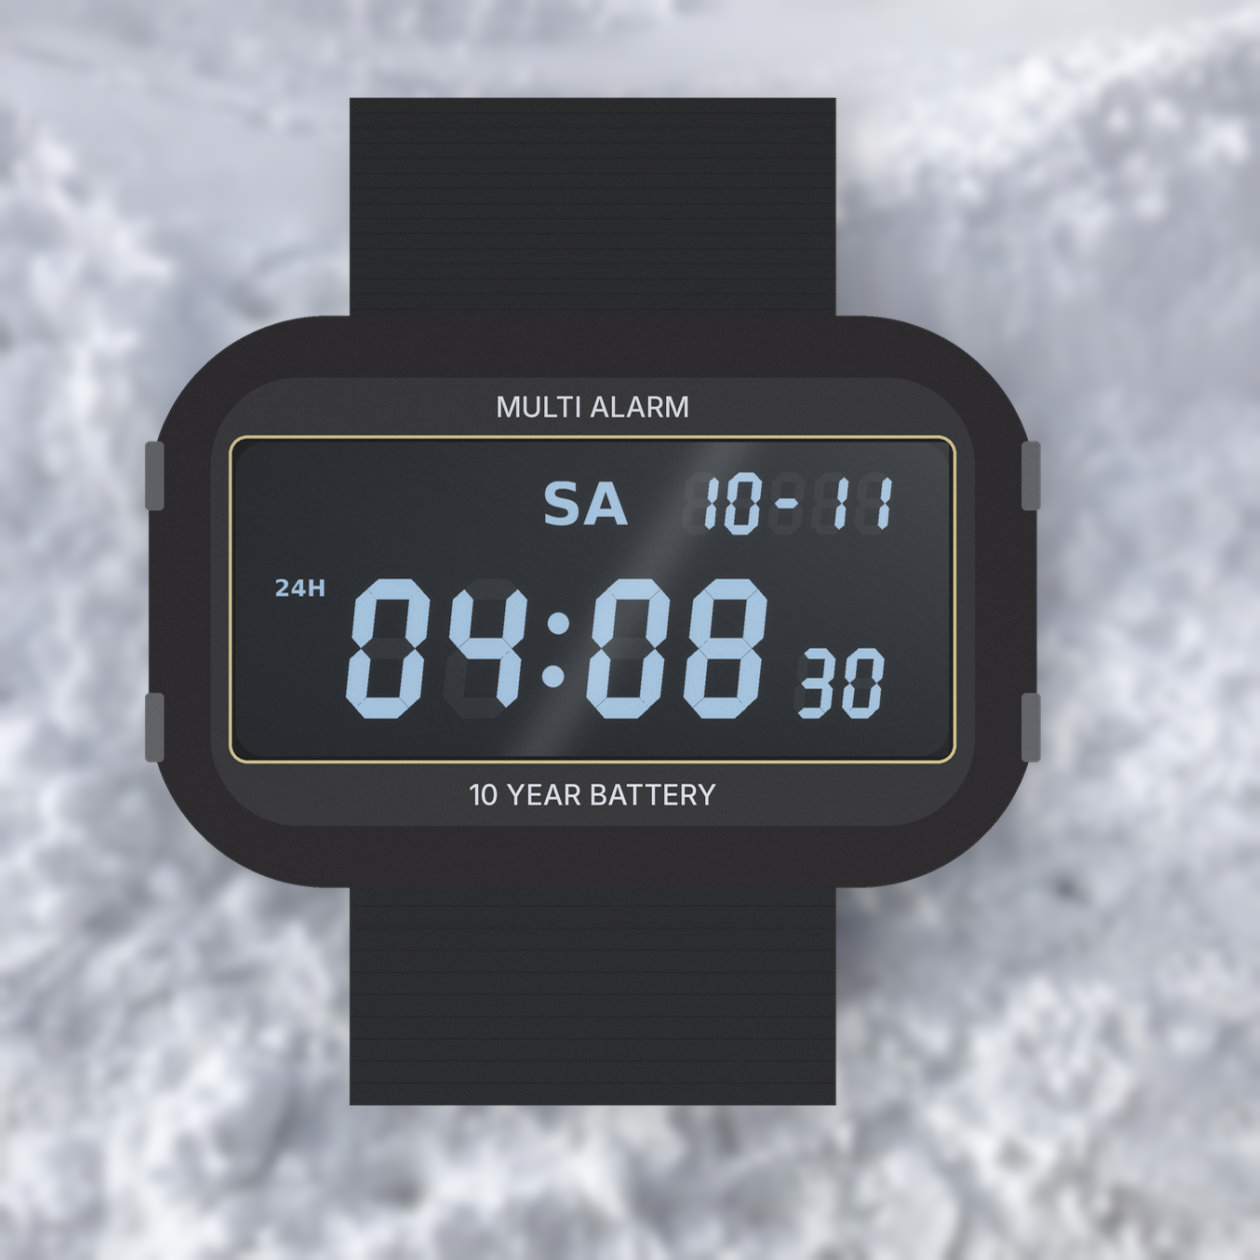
T04:08:30
